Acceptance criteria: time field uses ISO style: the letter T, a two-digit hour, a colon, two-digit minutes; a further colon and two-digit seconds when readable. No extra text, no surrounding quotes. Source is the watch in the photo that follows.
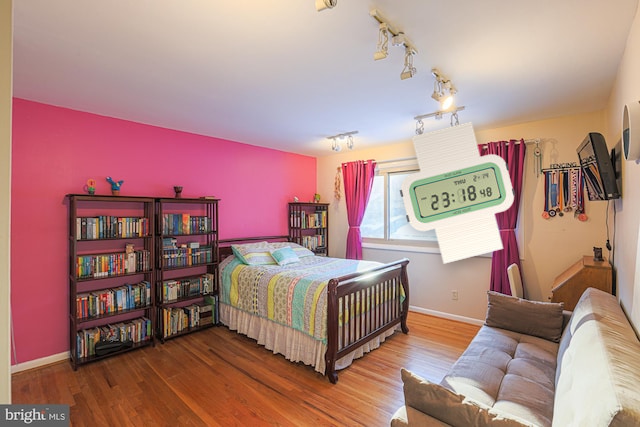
T23:18:48
